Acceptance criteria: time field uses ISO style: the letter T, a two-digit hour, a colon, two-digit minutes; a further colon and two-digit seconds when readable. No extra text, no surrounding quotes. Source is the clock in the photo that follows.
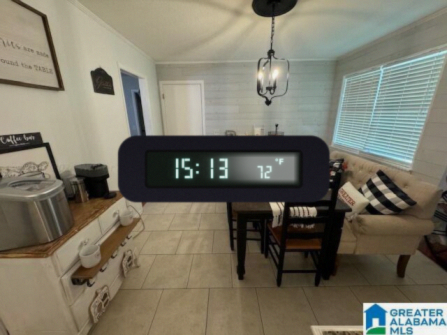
T15:13
